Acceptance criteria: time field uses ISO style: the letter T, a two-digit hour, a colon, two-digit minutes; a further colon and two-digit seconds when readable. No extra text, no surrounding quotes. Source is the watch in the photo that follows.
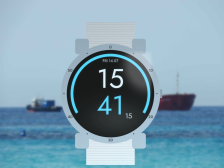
T15:41
